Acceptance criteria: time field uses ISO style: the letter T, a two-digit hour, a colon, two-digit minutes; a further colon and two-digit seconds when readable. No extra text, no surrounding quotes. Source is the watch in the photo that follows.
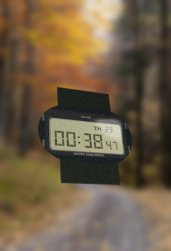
T00:38:47
